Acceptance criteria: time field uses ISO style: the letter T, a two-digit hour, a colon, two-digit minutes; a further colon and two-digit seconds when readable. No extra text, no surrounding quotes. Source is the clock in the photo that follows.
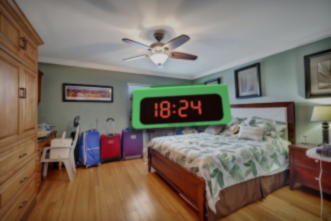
T18:24
